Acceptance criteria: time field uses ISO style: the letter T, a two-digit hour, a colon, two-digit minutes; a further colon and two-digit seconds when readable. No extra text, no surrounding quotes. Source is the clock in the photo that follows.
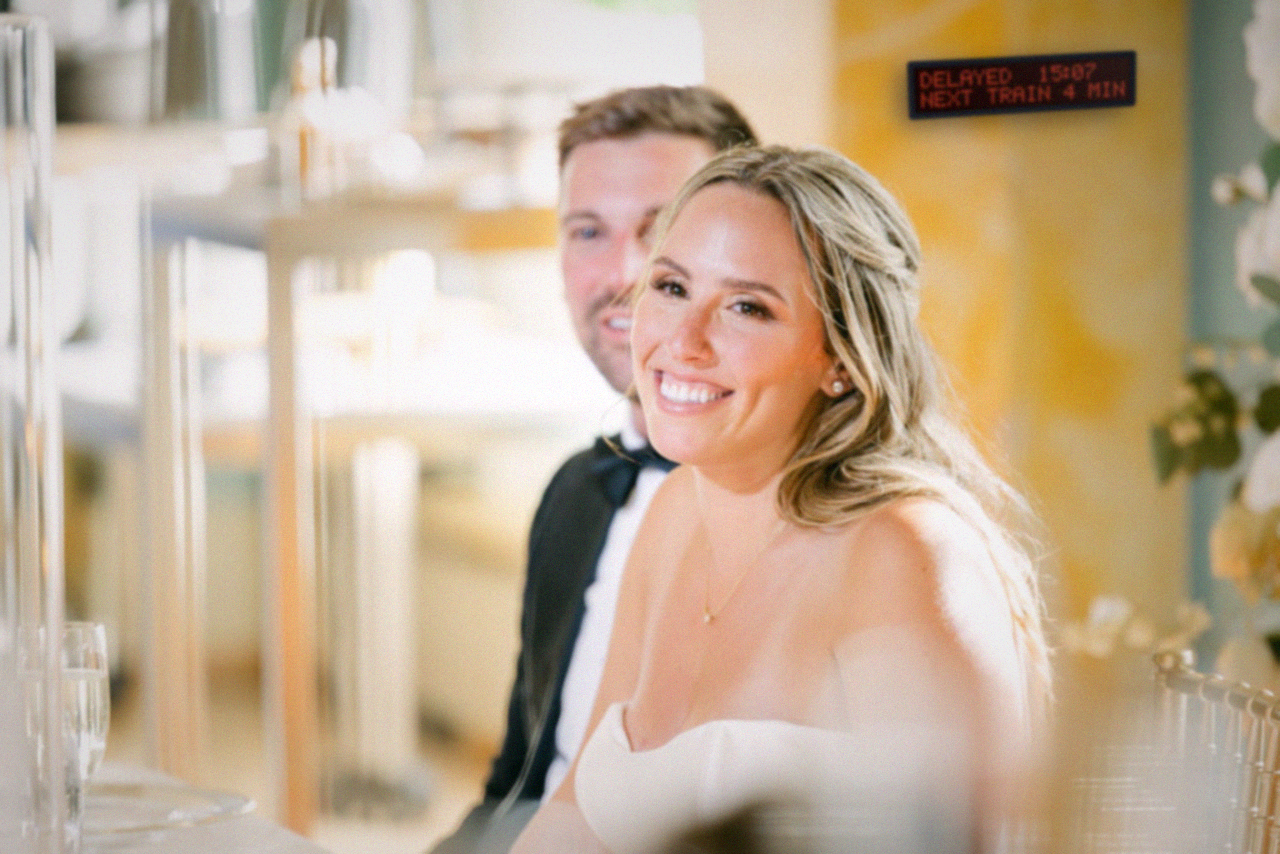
T15:07
